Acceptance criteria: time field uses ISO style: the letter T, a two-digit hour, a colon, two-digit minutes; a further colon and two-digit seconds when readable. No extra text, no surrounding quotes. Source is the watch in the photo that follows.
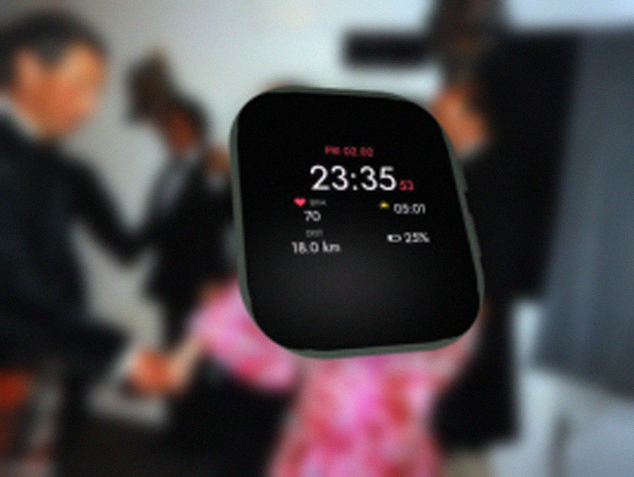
T23:35
